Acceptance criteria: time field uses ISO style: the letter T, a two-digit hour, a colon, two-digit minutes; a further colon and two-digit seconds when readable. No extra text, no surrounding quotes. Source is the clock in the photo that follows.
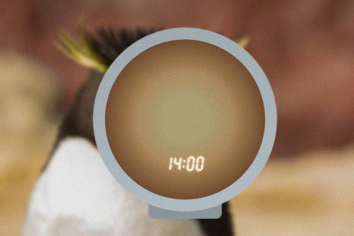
T14:00
